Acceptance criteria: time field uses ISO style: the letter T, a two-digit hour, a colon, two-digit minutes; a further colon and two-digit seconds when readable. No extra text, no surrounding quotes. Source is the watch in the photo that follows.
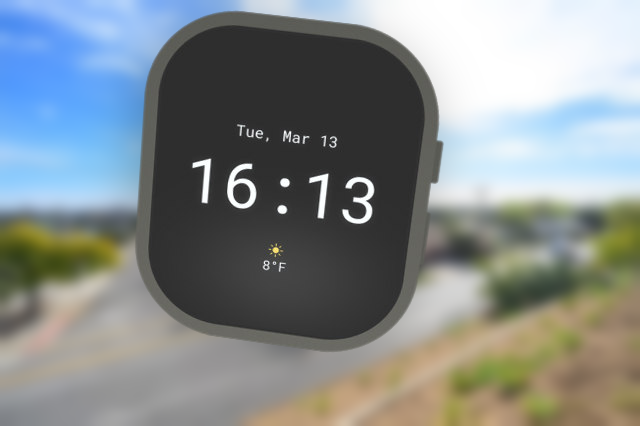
T16:13
